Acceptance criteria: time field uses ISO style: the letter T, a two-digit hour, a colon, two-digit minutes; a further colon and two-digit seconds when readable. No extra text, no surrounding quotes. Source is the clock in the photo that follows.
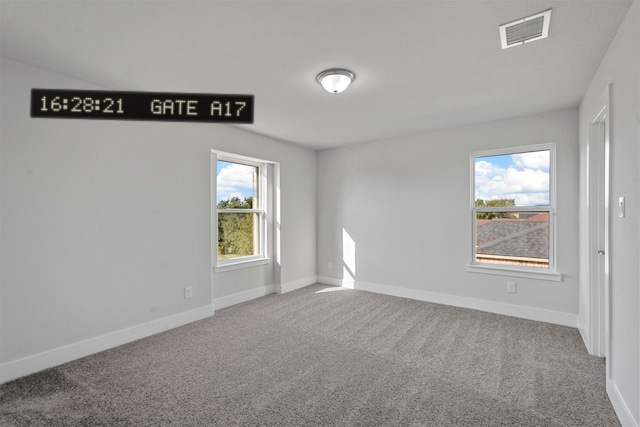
T16:28:21
